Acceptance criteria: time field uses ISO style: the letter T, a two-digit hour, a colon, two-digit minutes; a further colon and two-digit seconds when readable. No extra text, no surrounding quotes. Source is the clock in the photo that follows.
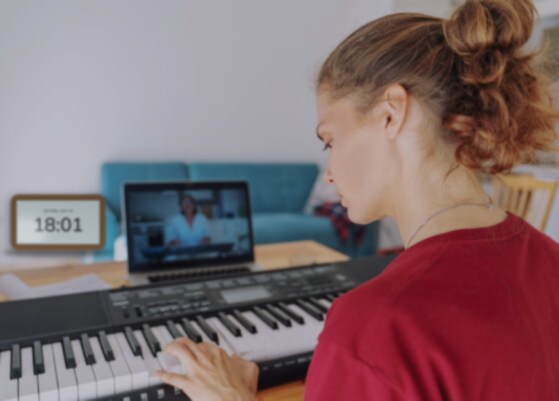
T18:01
